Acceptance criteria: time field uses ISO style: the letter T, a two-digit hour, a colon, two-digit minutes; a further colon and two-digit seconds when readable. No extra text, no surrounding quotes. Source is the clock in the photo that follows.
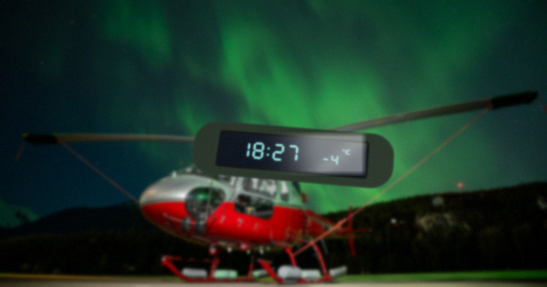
T18:27
